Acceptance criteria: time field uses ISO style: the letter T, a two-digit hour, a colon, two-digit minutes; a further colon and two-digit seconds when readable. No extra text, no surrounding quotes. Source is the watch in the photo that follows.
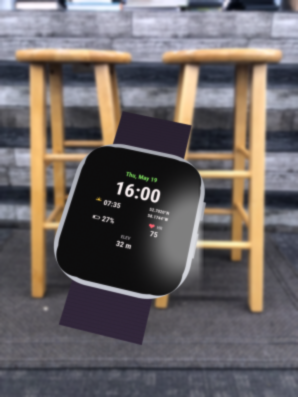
T16:00
